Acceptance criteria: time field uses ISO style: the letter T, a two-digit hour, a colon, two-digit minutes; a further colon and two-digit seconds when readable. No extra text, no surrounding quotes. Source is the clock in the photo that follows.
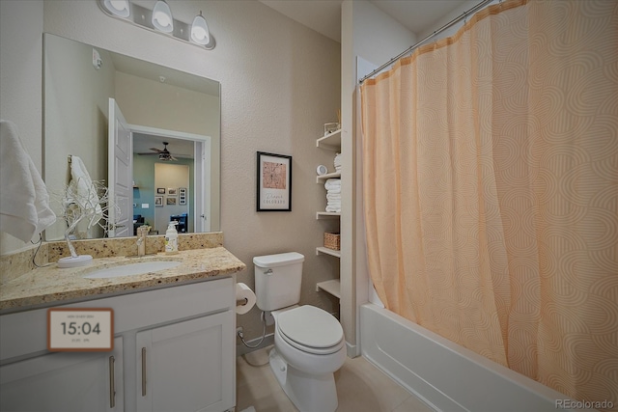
T15:04
